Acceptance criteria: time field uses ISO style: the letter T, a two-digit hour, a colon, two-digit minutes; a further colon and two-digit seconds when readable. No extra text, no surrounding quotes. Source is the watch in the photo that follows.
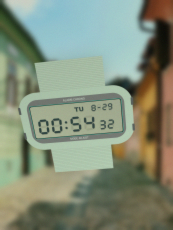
T00:54:32
